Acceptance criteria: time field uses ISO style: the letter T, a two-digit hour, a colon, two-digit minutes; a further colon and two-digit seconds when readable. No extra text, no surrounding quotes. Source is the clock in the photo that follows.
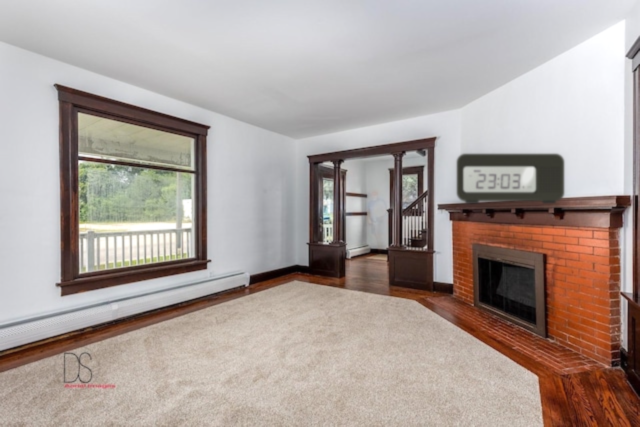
T23:03
